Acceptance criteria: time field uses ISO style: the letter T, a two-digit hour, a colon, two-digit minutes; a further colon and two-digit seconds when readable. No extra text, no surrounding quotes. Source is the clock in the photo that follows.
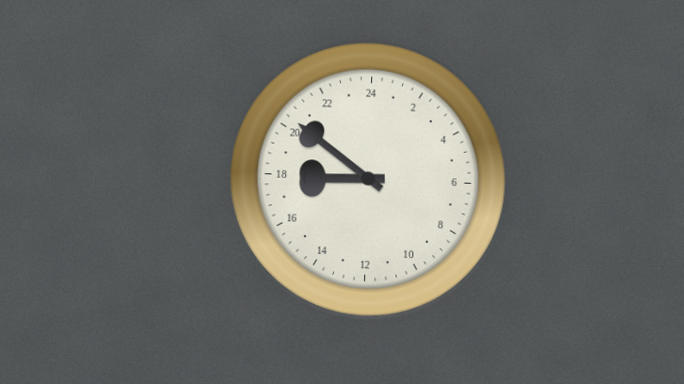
T17:51
